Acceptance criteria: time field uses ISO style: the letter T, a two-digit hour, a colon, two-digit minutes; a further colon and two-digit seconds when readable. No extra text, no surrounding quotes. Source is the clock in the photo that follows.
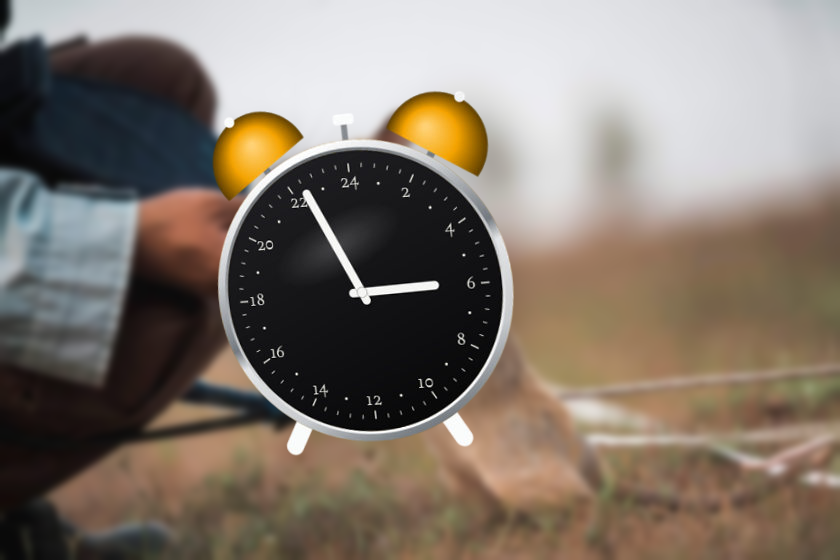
T05:56
